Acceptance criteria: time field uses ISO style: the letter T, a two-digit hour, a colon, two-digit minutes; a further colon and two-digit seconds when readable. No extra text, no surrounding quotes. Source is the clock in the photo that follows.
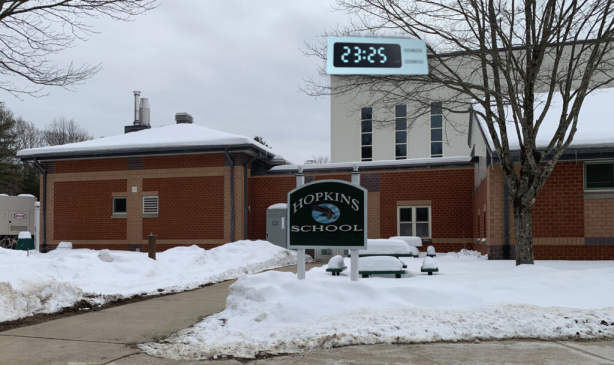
T23:25
